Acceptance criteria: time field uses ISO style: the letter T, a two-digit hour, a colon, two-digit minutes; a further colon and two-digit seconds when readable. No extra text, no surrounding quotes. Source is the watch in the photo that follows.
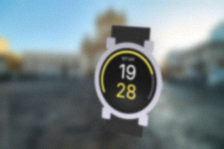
T19:28
